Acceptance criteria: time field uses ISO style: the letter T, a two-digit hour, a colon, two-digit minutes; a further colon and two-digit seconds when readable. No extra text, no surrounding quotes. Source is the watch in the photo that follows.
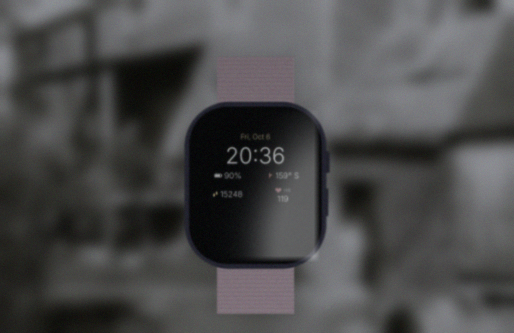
T20:36
